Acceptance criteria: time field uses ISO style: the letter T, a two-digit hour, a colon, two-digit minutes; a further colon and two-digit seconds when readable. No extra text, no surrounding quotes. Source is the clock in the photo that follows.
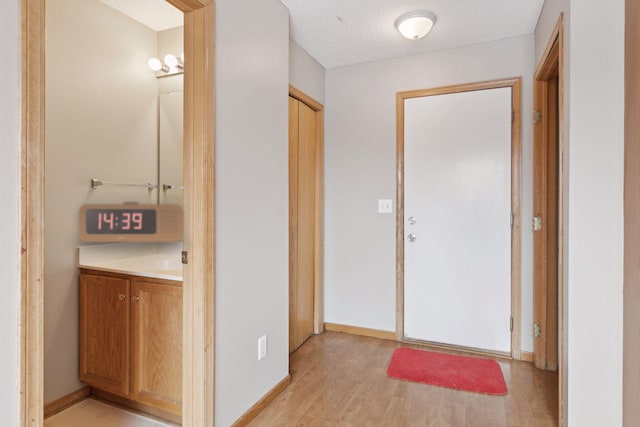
T14:39
